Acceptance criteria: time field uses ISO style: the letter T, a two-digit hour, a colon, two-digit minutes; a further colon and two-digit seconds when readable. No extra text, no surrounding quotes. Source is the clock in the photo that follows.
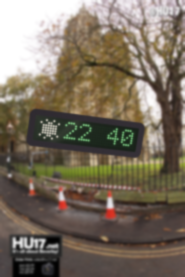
T22:40
